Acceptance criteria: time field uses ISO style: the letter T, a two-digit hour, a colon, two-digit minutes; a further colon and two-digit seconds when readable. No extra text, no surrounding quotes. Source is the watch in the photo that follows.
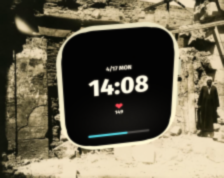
T14:08
